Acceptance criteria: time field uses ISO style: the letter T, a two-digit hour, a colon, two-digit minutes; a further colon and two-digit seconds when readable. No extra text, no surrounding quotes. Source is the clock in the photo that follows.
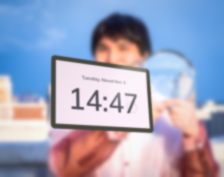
T14:47
